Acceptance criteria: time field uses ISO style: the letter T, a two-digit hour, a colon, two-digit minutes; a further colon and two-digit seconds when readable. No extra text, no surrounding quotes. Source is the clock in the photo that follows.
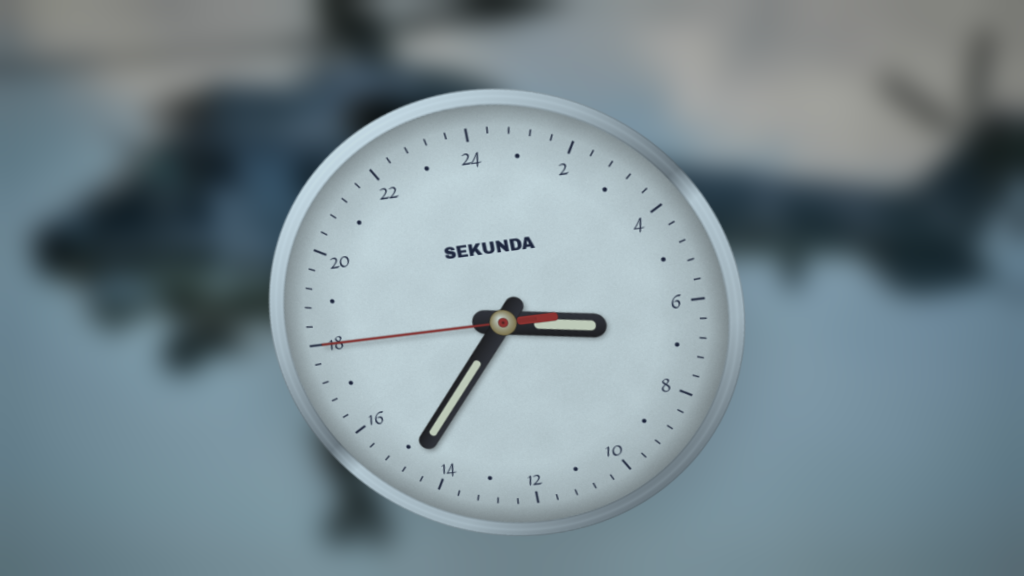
T06:36:45
